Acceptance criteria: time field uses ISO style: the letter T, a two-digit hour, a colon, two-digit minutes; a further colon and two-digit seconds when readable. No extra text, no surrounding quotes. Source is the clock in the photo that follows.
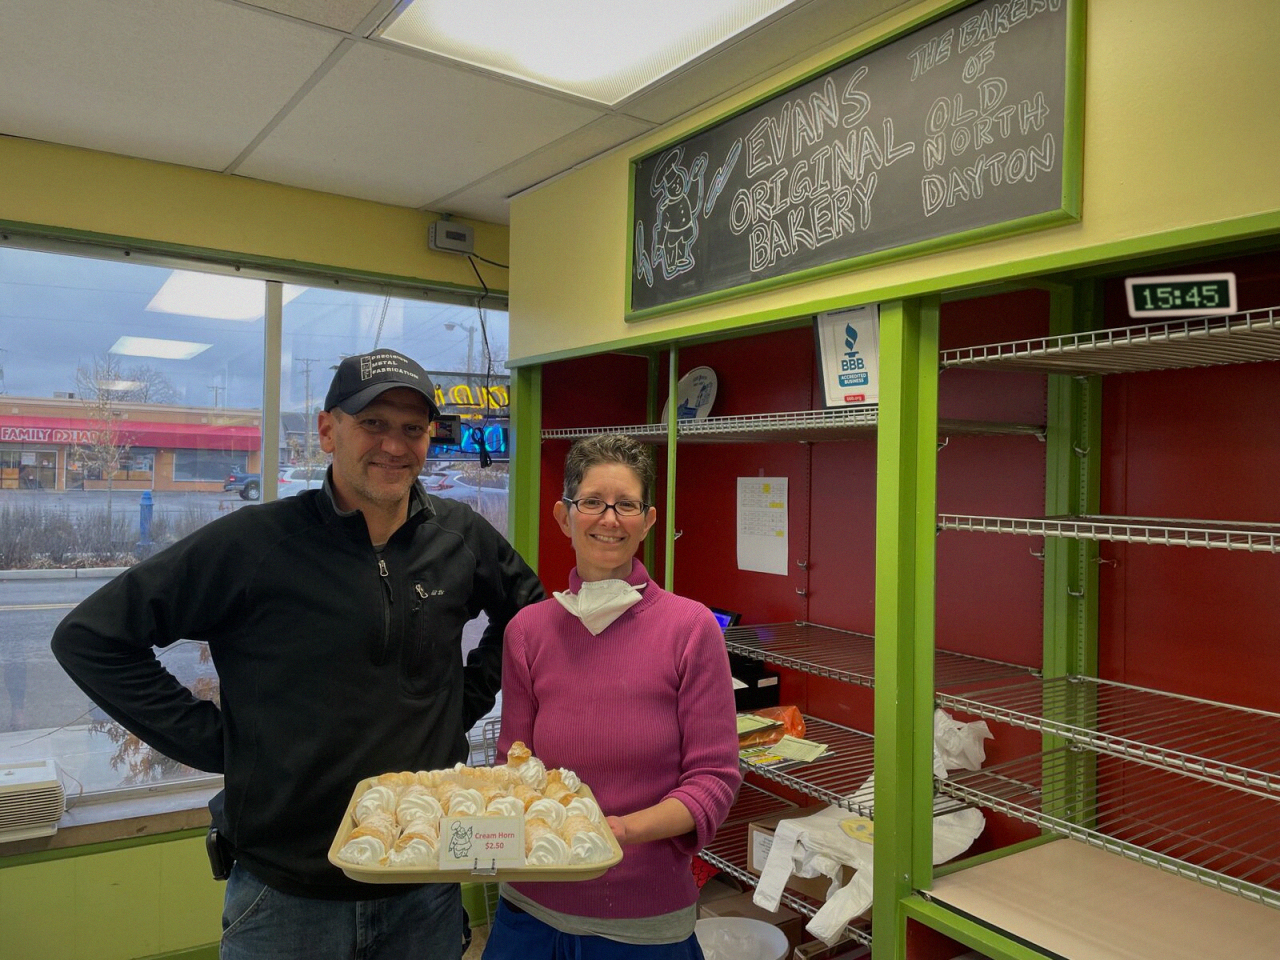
T15:45
